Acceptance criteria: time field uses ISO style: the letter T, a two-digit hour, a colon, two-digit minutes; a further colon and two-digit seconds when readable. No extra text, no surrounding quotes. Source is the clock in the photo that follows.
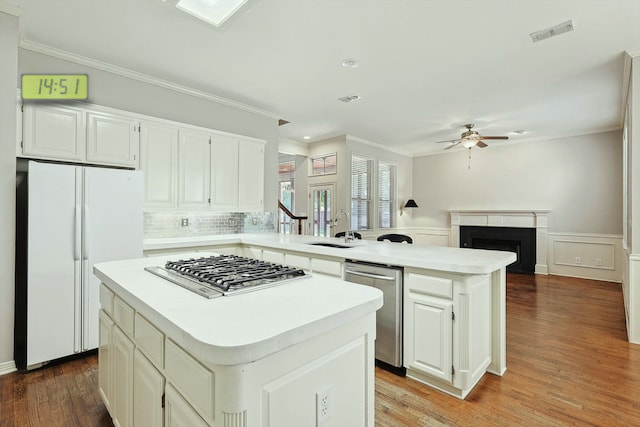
T14:51
